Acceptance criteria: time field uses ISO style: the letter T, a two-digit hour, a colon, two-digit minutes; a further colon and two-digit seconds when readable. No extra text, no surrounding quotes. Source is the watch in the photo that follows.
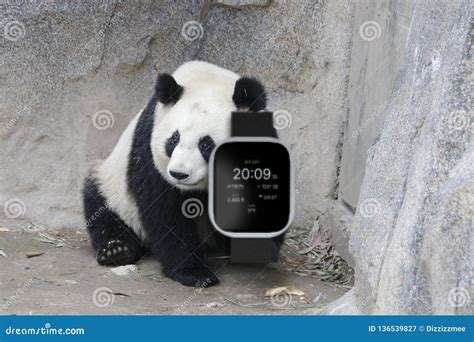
T20:09
